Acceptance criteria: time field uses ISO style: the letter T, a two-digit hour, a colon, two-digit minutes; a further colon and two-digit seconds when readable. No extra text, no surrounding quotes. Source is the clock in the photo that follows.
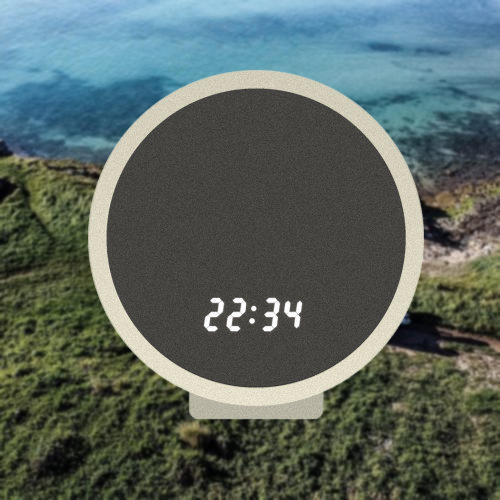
T22:34
